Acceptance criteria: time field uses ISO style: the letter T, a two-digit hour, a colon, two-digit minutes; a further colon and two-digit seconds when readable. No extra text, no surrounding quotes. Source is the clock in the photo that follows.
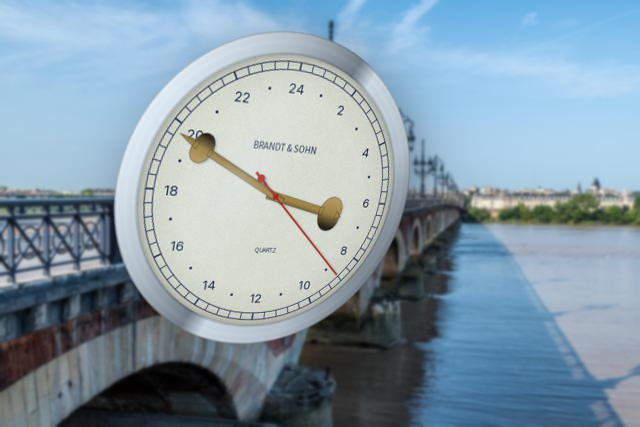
T06:49:22
